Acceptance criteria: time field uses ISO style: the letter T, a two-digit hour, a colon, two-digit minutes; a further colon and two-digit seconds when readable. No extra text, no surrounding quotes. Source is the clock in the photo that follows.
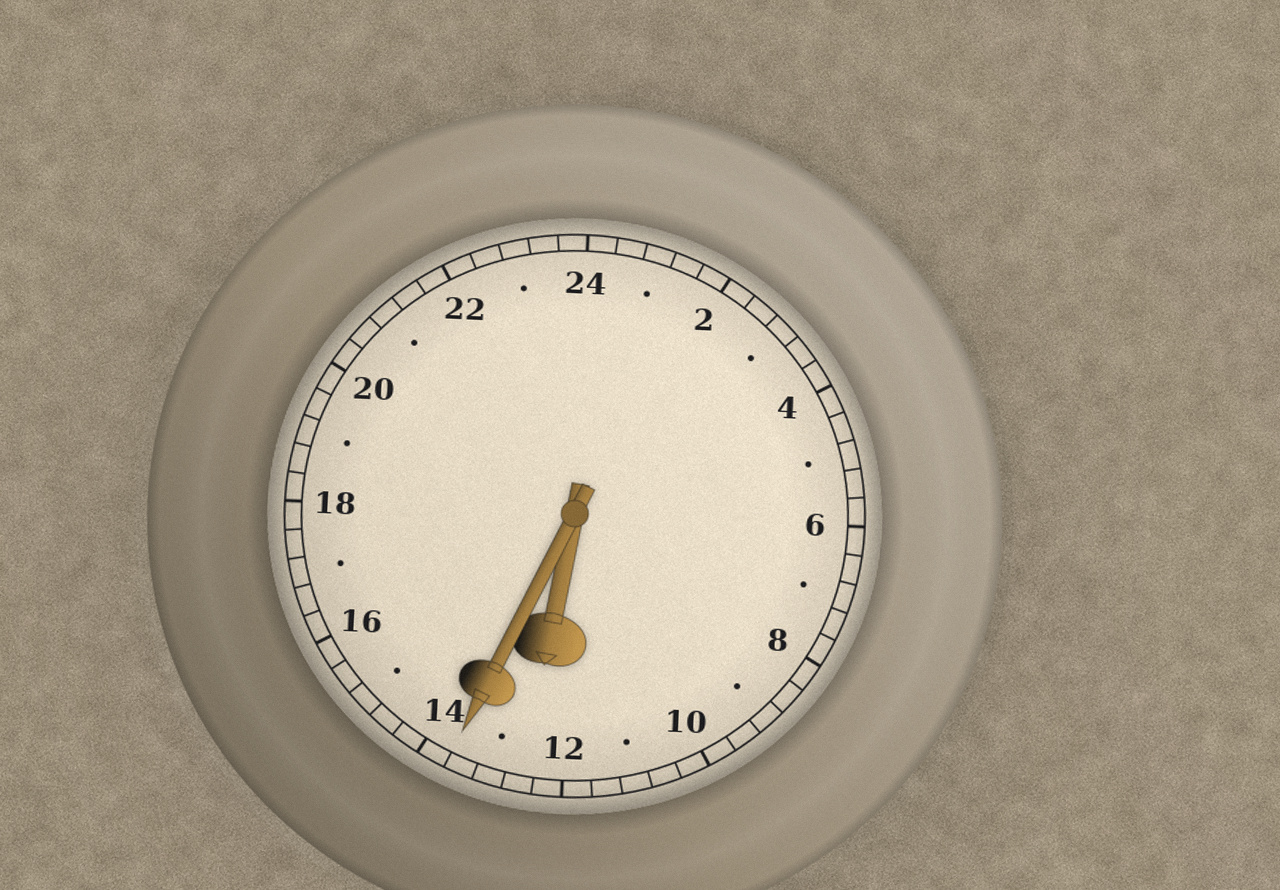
T12:34
